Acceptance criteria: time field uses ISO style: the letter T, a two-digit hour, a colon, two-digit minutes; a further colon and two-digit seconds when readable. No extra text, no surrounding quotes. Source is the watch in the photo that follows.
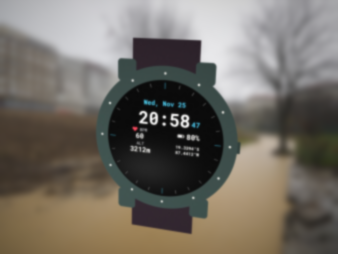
T20:58
